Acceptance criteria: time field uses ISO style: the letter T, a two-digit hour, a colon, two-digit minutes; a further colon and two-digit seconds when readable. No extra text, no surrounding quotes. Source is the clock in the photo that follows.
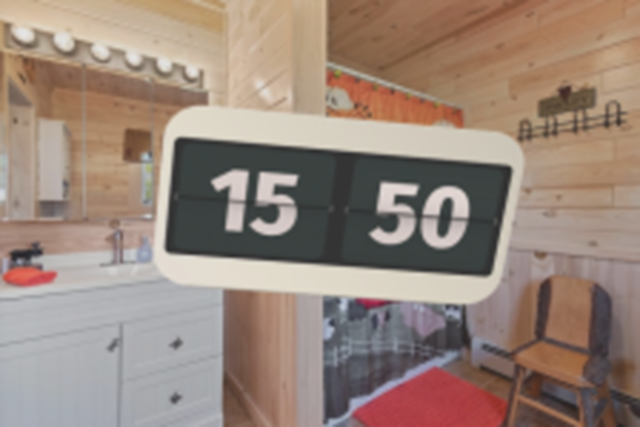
T15:50
